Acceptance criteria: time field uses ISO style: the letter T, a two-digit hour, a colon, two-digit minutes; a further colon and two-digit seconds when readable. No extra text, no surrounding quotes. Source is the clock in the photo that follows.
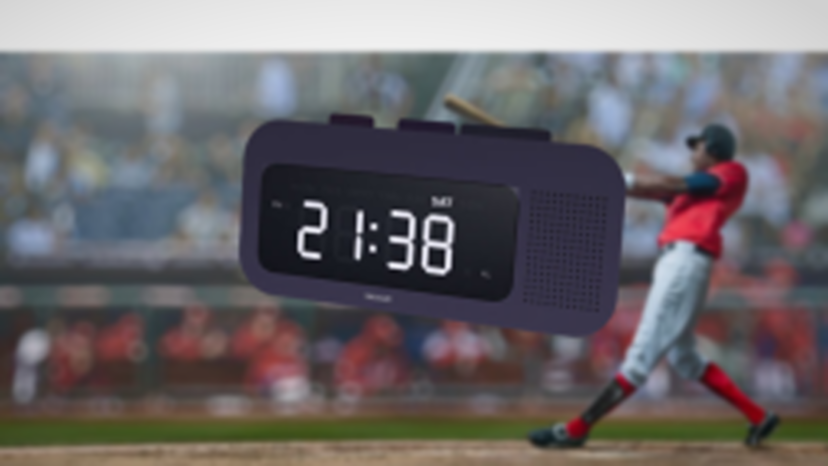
T21:38
